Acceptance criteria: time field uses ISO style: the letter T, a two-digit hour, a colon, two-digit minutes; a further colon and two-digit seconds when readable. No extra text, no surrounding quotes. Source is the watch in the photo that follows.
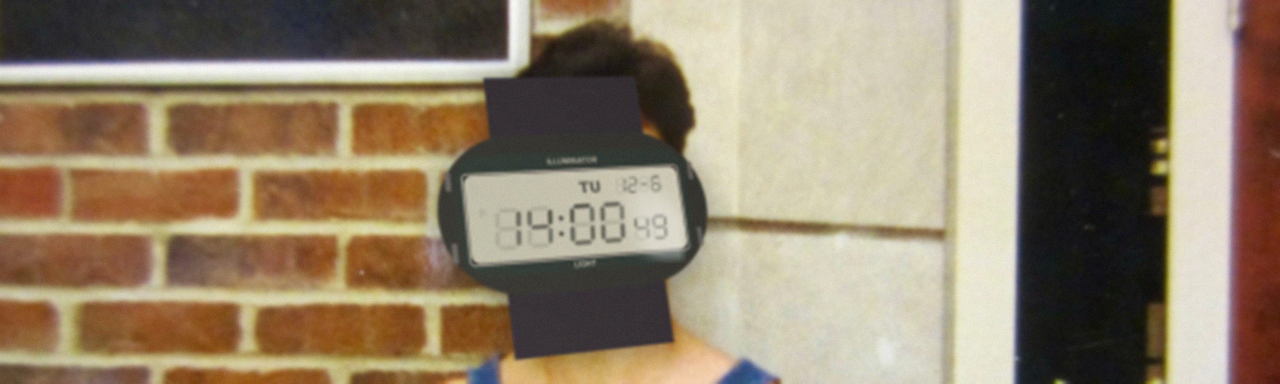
T14:00:49
